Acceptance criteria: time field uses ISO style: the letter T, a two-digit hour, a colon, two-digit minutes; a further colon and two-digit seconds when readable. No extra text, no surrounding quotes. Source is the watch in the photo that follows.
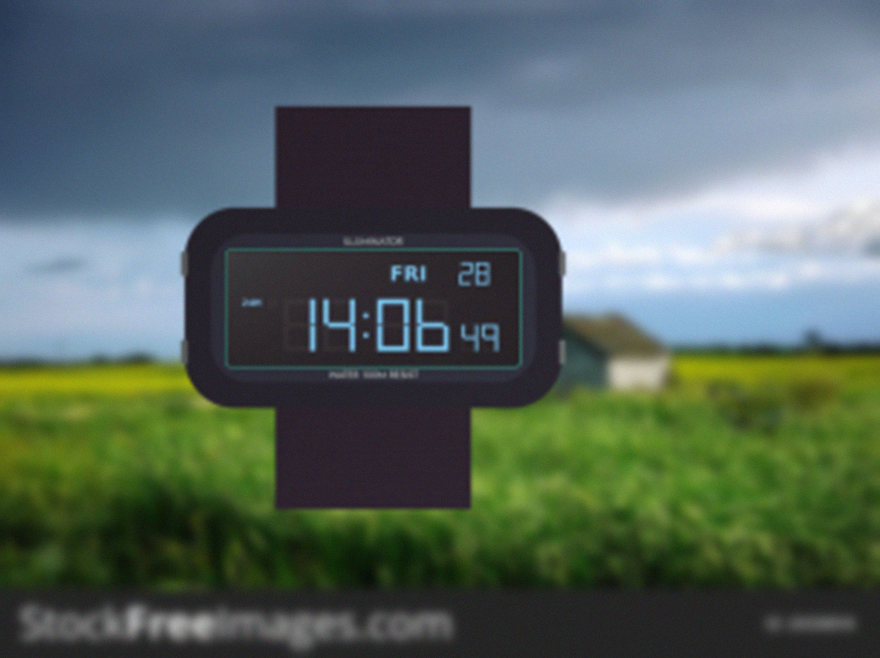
T14:06:49
